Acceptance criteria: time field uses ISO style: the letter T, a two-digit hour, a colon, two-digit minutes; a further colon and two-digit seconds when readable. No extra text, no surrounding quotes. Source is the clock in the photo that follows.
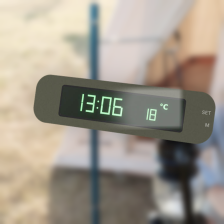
T13:06
